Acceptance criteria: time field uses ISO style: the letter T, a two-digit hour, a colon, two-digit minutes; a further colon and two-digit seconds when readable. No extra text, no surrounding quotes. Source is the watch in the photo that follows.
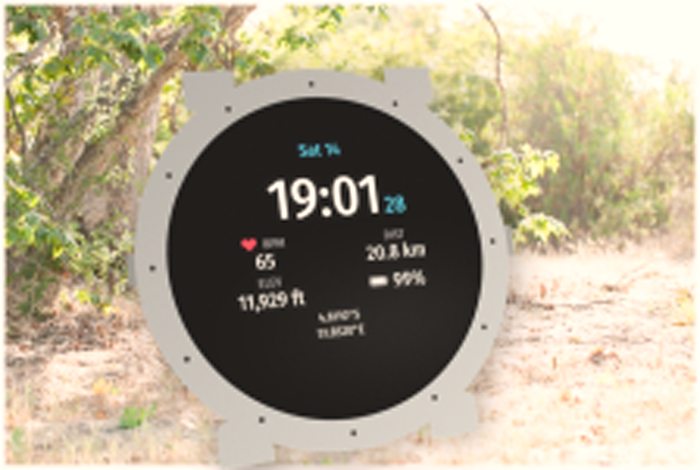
T19:01:28
